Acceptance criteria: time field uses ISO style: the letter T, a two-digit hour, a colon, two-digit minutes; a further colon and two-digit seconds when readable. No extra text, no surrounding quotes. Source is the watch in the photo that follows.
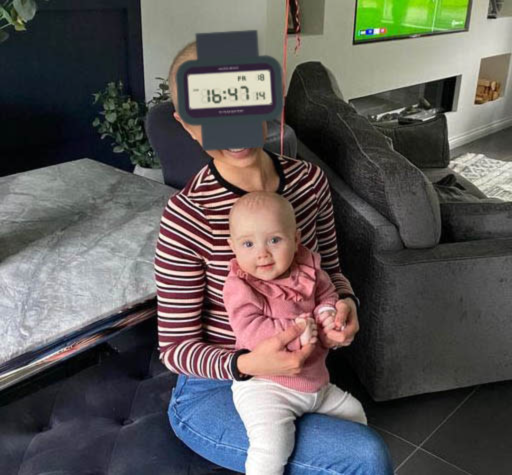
T16:47
